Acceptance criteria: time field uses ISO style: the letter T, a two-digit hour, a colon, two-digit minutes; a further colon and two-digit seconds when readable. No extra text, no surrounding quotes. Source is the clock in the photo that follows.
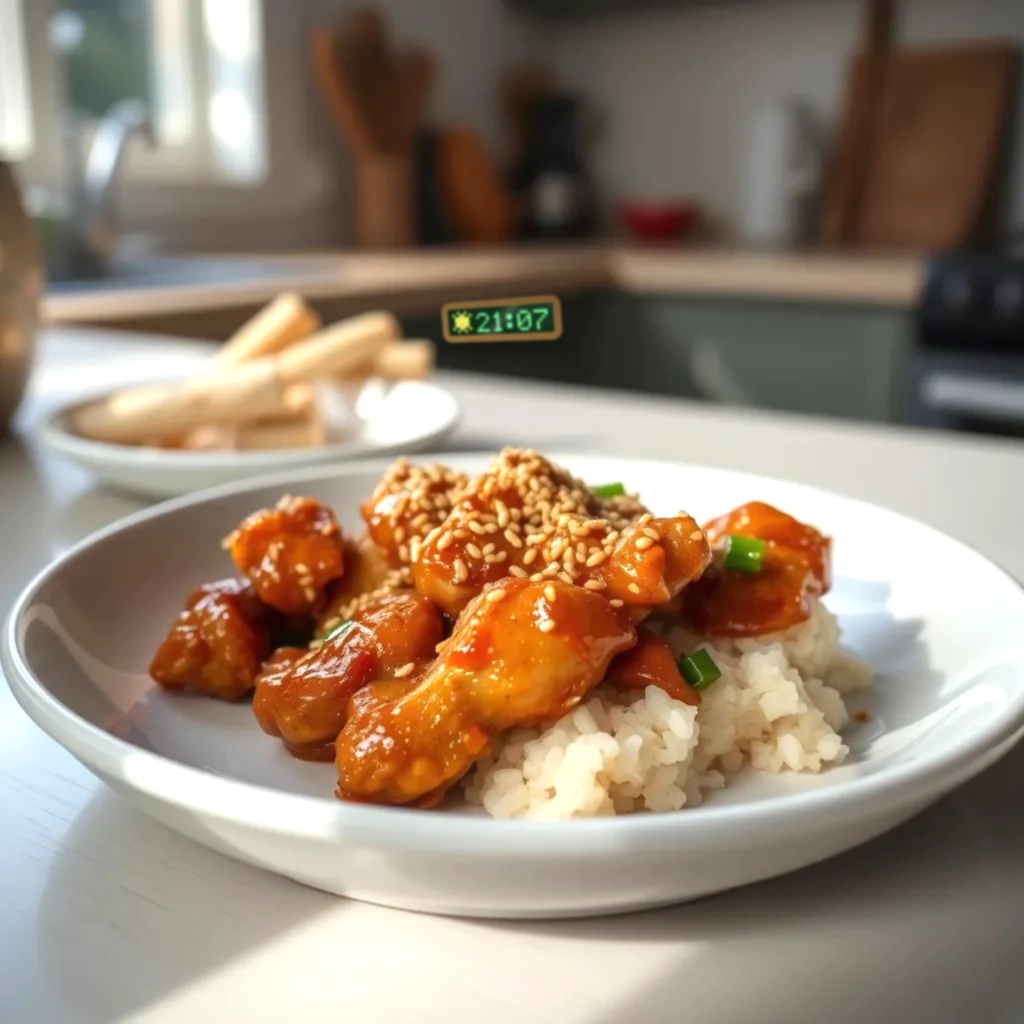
T21:07
